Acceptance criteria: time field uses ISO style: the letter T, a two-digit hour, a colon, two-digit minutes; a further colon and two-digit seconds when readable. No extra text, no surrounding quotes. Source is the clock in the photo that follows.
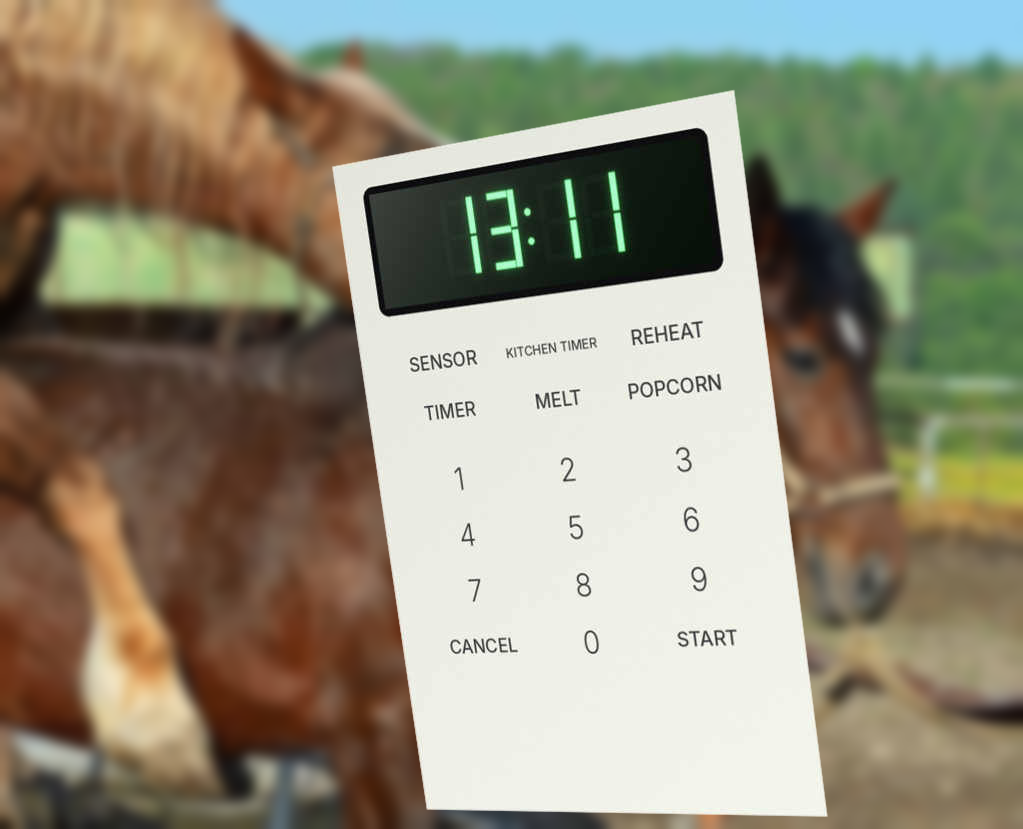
T13:11
